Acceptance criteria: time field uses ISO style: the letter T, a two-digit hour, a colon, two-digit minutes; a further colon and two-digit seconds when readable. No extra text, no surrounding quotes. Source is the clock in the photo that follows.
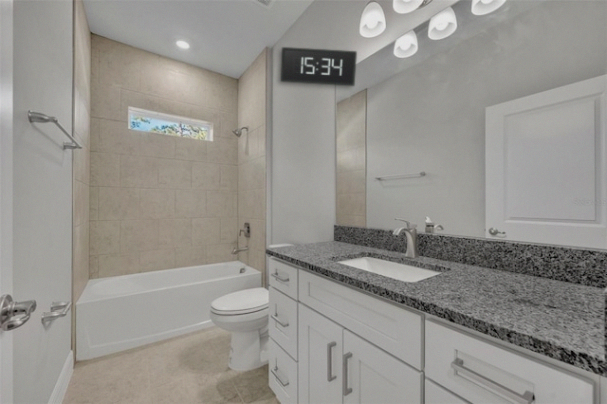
T15:34
